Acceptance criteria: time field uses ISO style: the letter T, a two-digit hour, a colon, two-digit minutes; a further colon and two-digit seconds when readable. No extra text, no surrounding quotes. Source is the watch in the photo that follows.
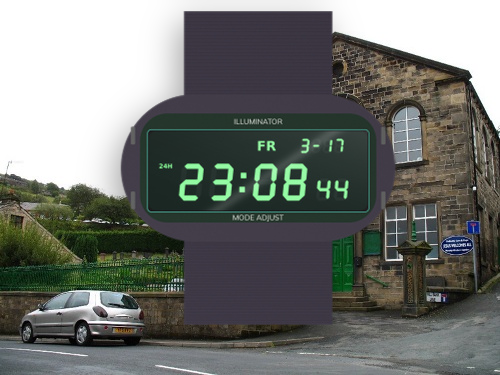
T23:08:44
